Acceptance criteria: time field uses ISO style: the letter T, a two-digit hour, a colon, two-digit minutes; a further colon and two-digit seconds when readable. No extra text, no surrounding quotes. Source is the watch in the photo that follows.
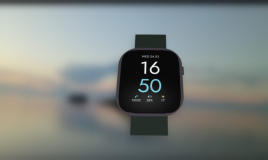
T16:50
